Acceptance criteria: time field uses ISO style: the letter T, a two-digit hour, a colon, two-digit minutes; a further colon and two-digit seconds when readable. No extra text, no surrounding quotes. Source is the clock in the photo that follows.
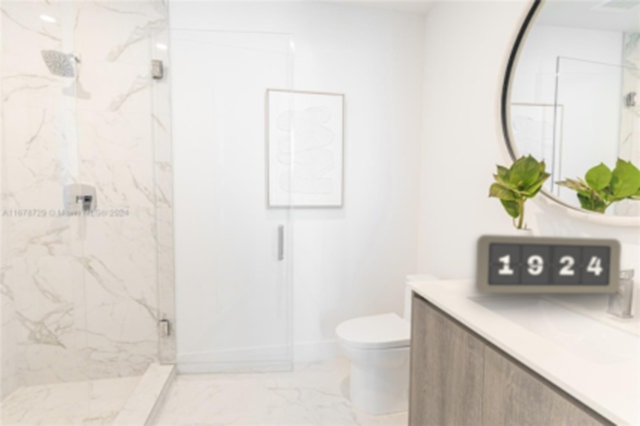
T19:24
